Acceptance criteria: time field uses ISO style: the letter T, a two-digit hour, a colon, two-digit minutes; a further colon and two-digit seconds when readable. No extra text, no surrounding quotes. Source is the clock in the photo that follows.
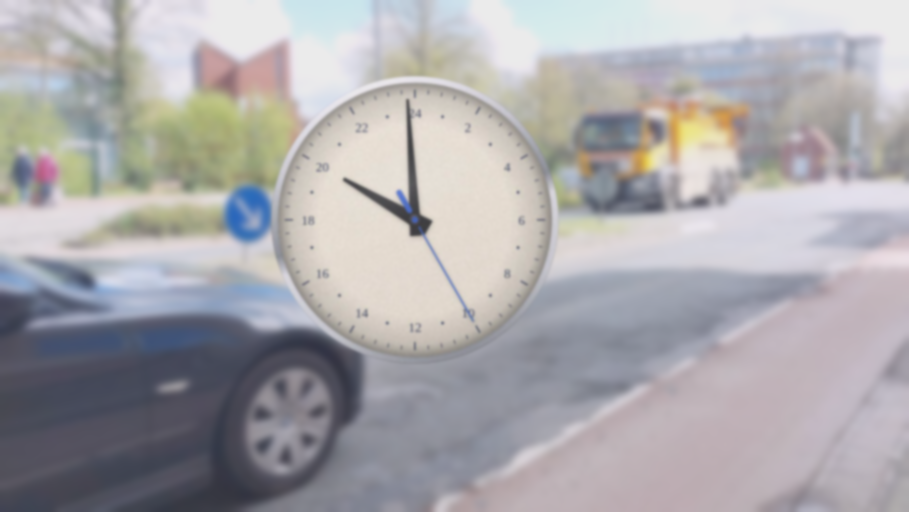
T19:59:25
